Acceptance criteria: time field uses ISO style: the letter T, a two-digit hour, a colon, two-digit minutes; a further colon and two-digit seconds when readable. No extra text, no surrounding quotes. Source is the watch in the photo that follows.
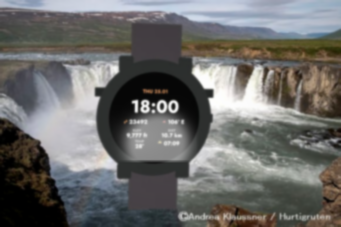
T18:00
